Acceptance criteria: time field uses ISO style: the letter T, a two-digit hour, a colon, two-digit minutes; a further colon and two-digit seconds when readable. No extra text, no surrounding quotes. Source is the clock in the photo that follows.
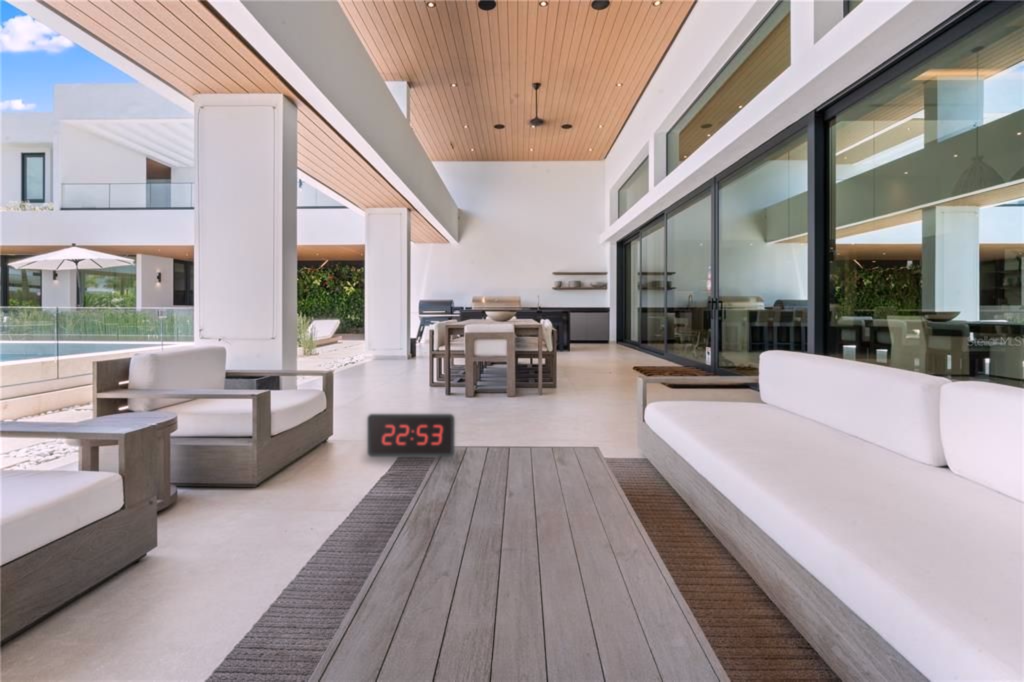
T22:53
